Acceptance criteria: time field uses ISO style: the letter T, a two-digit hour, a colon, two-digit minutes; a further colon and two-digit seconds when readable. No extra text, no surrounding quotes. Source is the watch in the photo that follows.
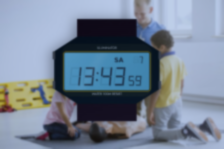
T13:43:59
